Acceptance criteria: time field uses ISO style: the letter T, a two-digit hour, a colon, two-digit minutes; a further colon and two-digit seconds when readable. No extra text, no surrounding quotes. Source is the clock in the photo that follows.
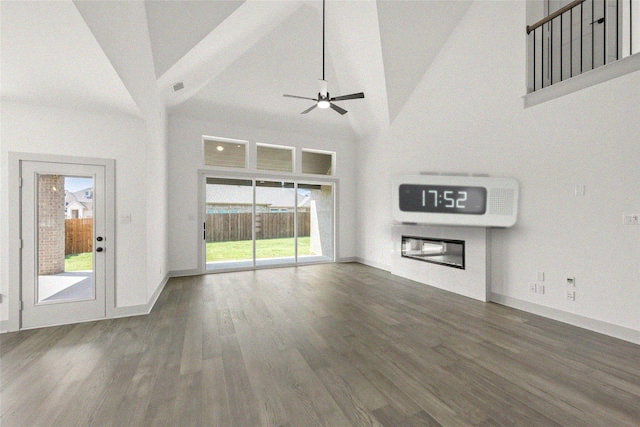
T17:52
